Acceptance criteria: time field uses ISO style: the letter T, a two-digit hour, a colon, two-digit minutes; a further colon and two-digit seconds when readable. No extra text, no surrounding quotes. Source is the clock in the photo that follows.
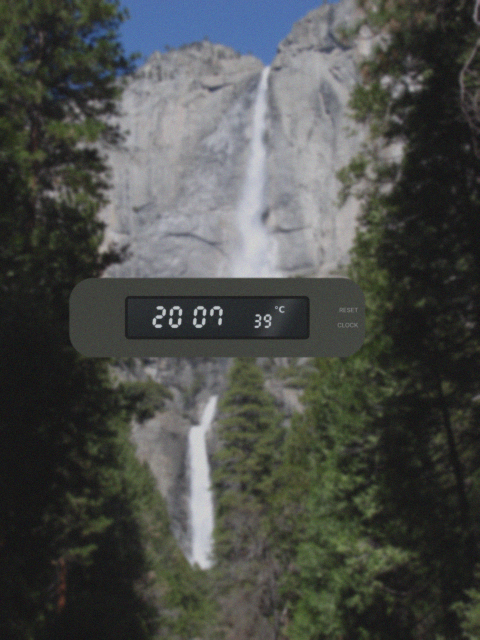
T20:07
